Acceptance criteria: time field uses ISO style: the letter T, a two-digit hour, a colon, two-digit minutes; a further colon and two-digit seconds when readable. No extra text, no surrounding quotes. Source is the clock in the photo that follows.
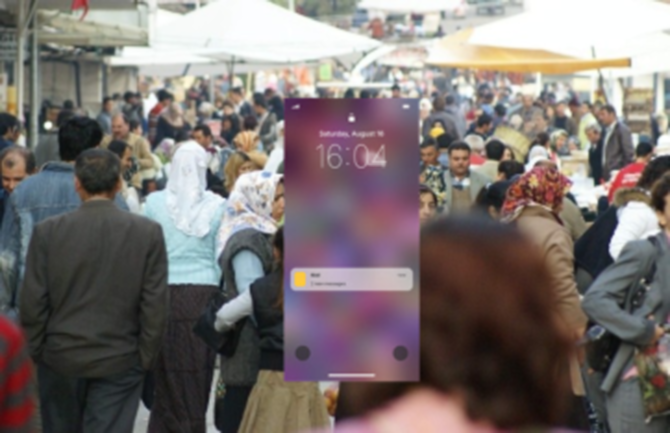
T16:04
